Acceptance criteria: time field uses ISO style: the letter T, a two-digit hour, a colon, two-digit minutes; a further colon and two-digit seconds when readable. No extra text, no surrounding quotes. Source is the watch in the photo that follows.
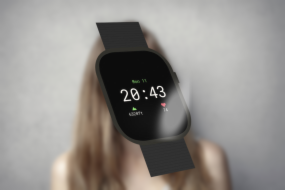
T20:43
